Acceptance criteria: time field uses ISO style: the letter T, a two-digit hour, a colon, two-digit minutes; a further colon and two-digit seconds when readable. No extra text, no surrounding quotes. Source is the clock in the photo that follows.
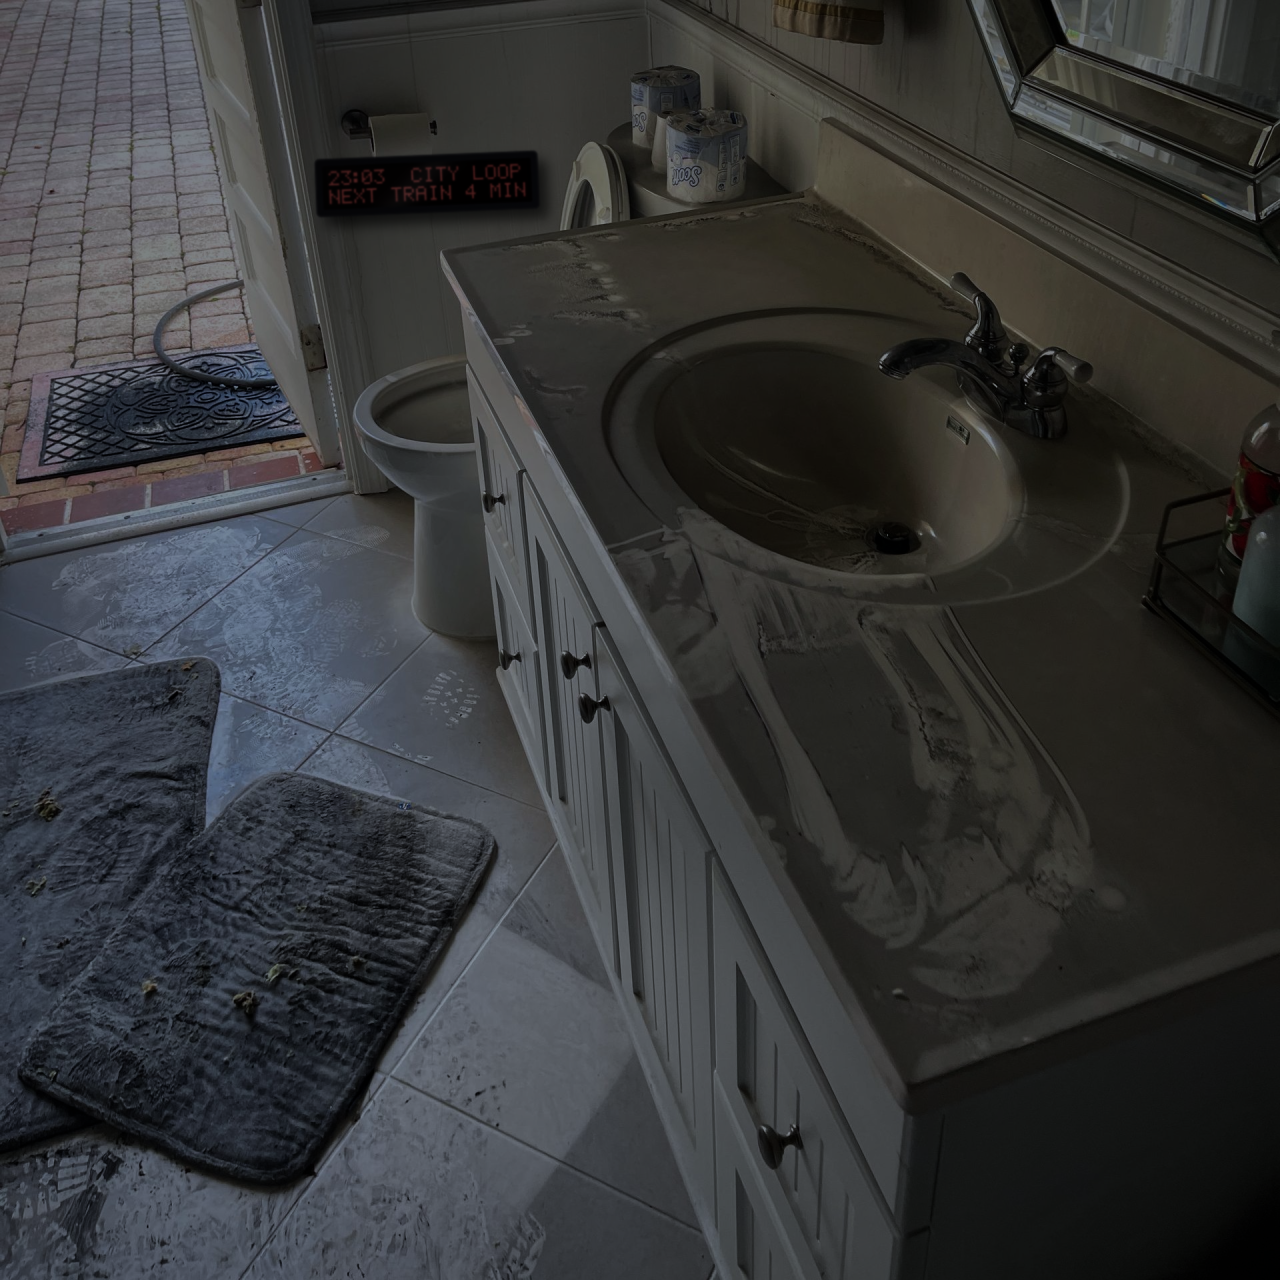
T23:03
